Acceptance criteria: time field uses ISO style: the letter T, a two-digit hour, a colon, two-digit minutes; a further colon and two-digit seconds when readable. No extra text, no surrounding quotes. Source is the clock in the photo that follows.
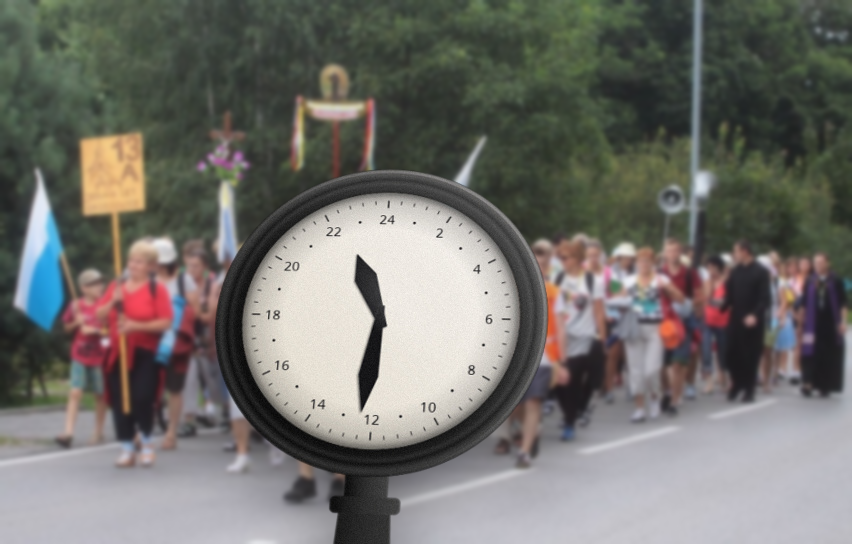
T22:31
